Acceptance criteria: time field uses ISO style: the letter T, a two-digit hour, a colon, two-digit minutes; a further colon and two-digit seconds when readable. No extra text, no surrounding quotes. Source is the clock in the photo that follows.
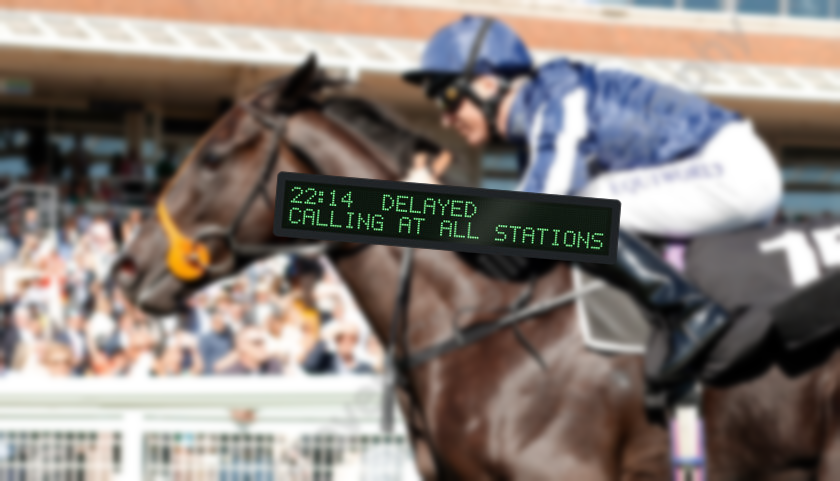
T22:14
